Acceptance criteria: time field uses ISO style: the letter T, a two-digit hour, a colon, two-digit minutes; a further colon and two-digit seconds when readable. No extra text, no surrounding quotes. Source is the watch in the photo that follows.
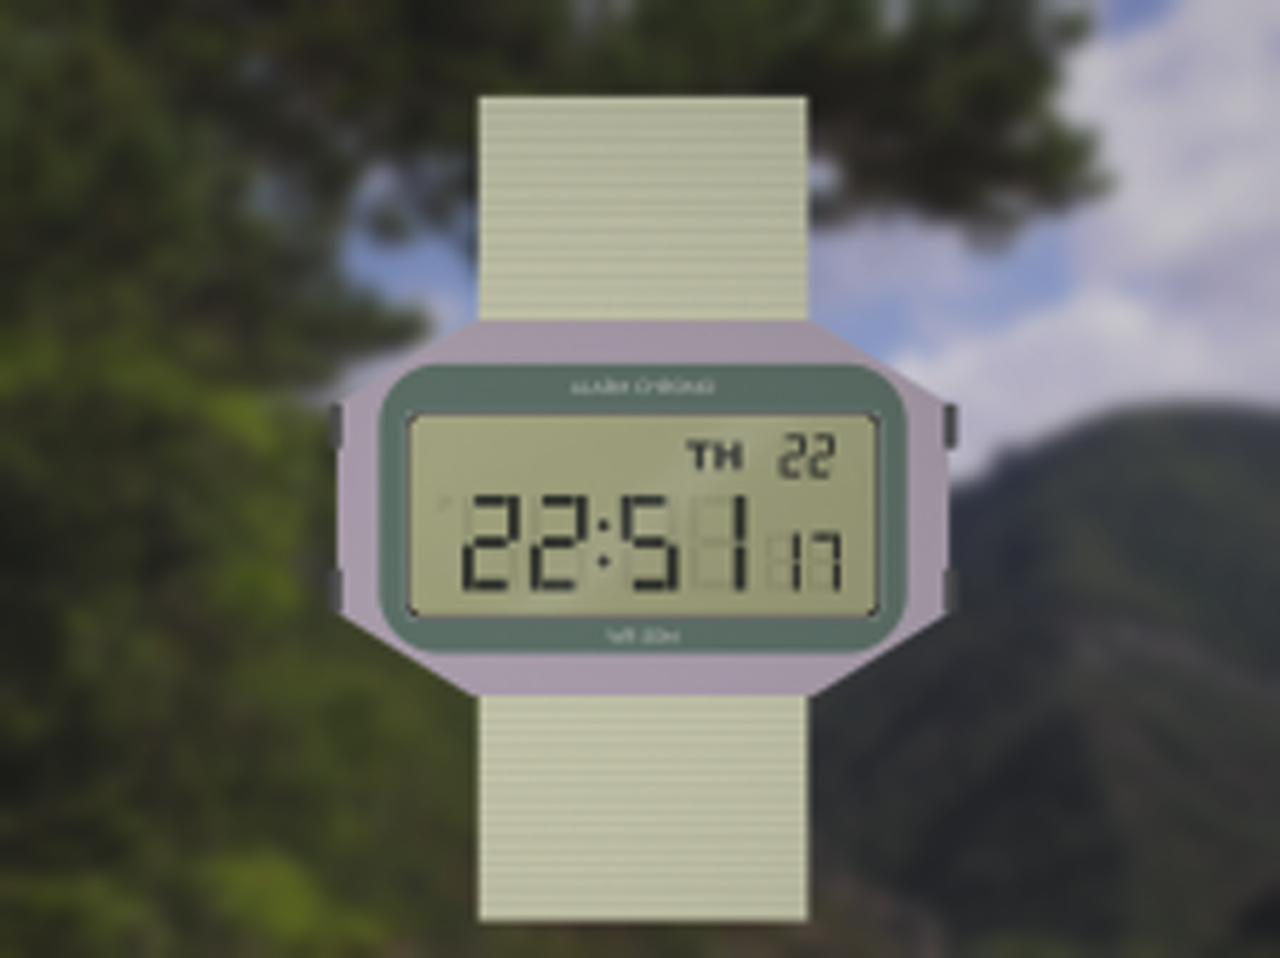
T22:51:17
